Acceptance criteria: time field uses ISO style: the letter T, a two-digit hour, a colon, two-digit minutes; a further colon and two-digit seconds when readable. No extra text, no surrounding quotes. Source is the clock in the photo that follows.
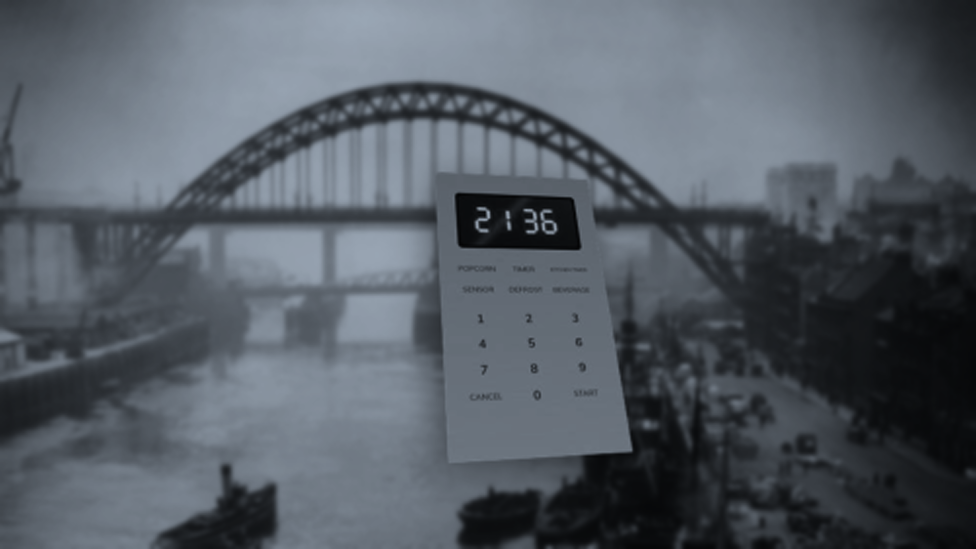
T21:36
